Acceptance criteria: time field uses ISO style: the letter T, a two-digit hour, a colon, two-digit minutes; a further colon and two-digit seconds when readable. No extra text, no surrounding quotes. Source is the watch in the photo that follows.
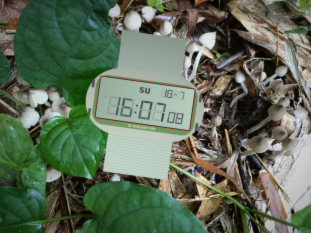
T16:07:08
